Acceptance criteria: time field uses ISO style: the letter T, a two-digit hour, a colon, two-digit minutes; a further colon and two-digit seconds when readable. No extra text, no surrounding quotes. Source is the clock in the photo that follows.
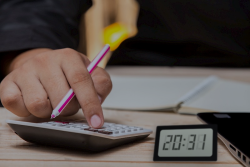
T20:31
